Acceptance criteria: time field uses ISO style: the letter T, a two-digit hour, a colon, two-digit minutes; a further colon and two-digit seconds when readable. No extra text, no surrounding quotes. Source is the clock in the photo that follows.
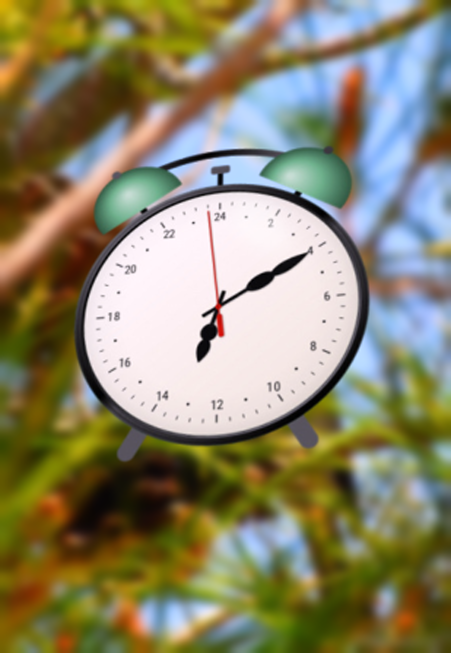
T13:09:59
